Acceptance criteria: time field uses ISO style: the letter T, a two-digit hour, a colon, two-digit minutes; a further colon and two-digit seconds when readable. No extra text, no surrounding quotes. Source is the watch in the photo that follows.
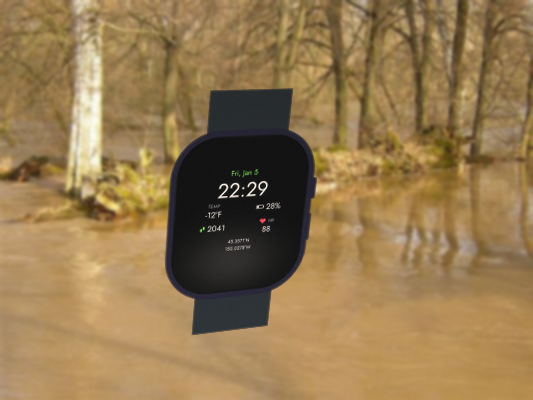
T22:29
